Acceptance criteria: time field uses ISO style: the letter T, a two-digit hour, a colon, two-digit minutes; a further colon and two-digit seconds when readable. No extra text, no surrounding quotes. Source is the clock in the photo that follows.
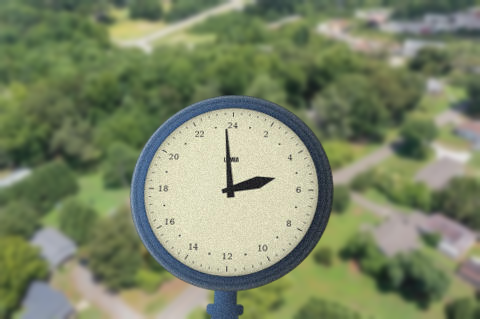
T04:59
